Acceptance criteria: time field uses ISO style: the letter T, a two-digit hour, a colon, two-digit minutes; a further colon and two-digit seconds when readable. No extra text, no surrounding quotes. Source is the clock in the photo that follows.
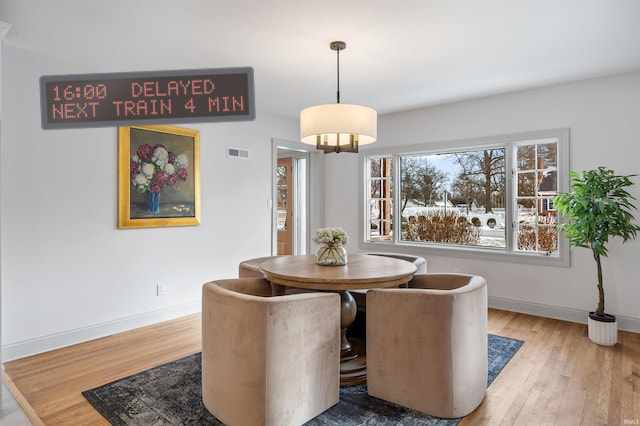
T16:00
